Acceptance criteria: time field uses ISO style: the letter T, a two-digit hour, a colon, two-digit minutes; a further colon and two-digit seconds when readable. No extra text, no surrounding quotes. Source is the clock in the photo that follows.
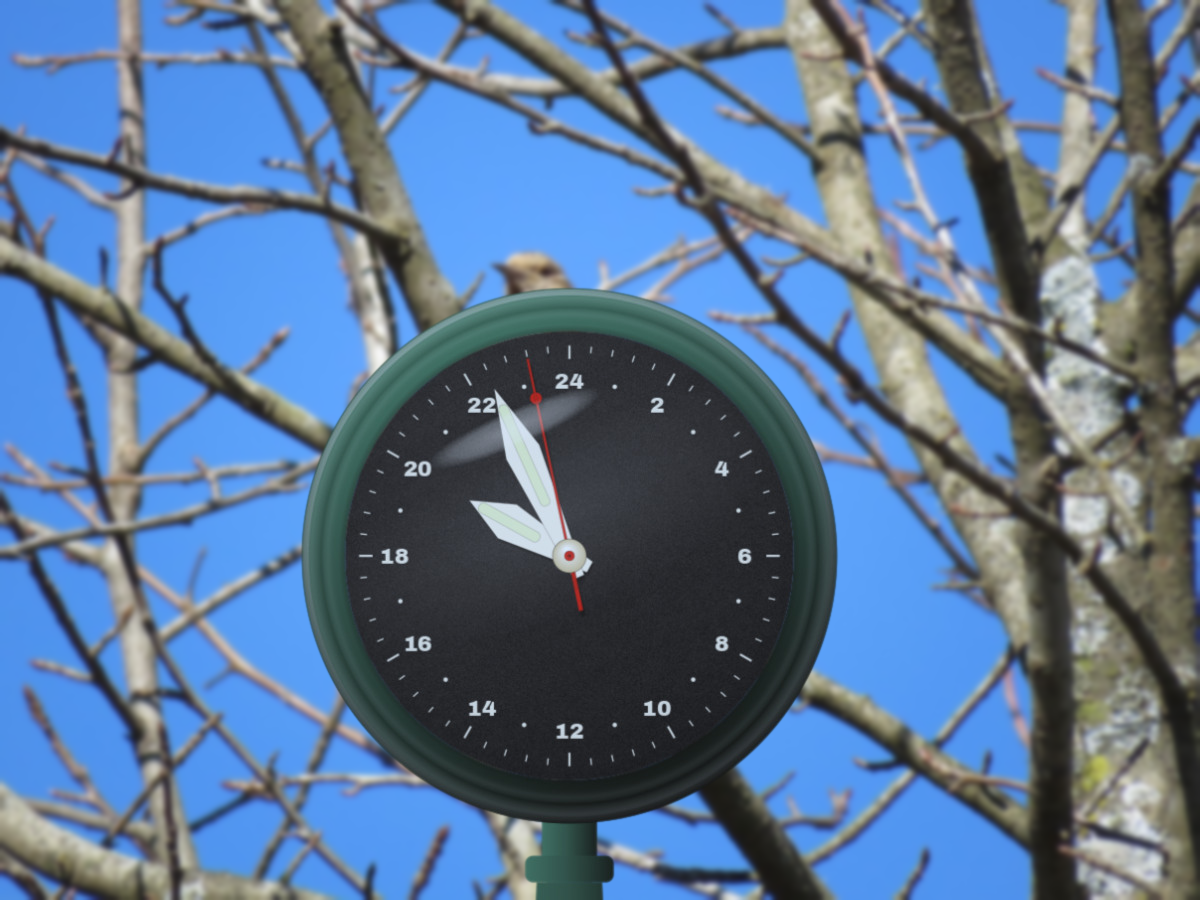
T19:55:58
